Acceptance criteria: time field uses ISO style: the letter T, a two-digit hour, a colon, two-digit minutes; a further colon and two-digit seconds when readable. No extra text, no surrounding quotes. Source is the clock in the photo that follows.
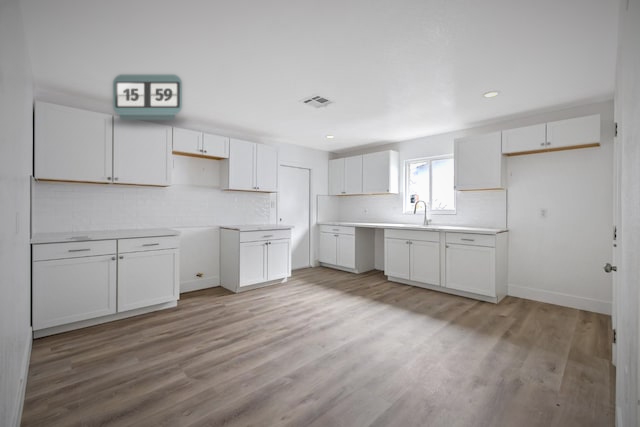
T15:59
